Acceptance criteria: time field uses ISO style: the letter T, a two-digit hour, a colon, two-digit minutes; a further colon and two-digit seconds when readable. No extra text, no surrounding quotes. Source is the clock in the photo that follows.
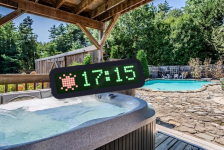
T17:15
